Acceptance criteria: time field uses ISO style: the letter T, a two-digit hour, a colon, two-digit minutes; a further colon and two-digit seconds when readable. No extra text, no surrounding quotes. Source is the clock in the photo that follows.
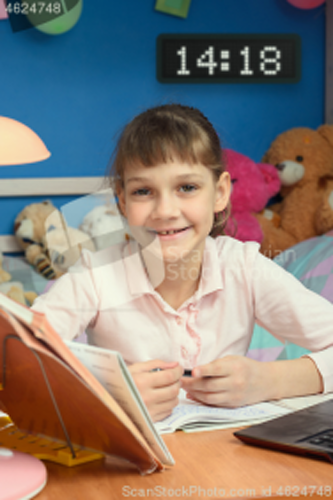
T14:18
